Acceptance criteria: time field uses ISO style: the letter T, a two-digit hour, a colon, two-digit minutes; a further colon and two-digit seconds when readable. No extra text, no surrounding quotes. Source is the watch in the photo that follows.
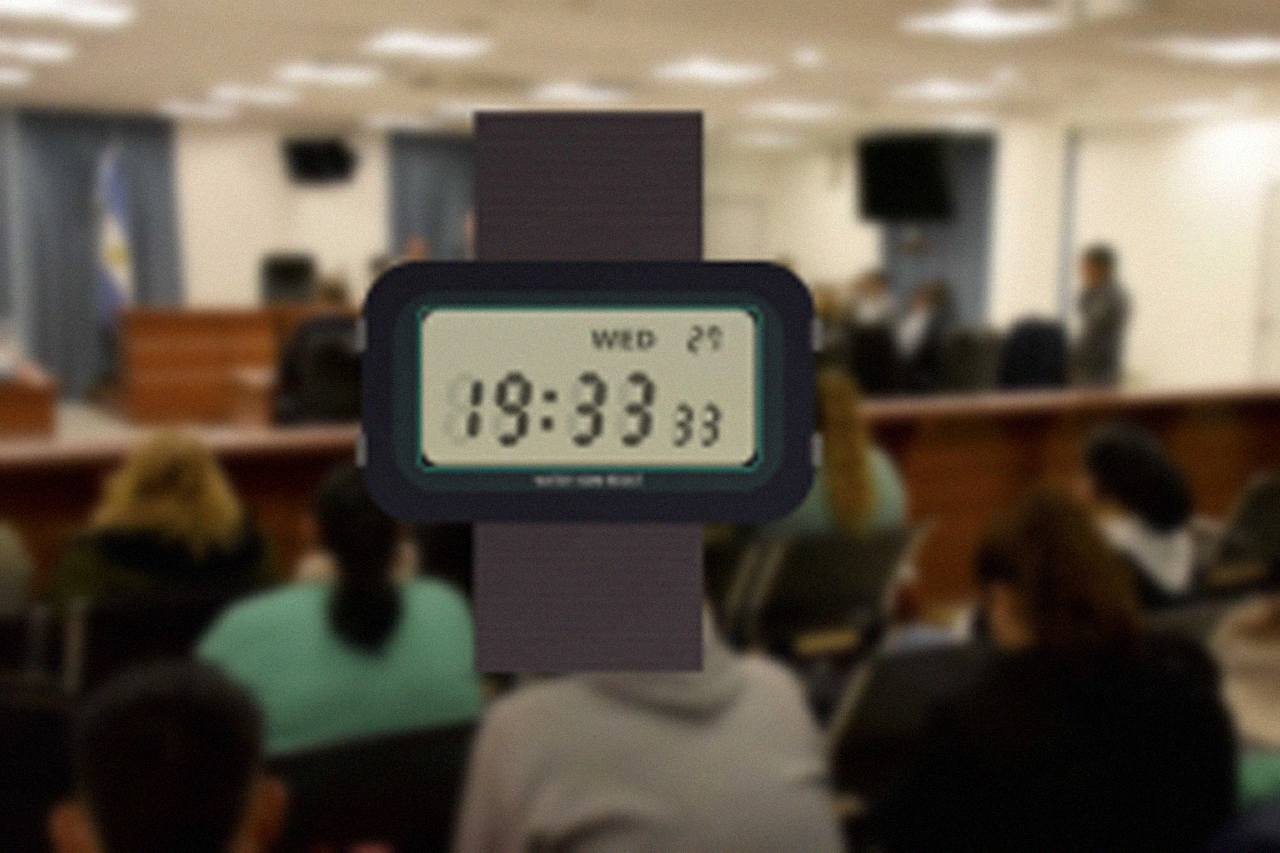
T19:33:33
